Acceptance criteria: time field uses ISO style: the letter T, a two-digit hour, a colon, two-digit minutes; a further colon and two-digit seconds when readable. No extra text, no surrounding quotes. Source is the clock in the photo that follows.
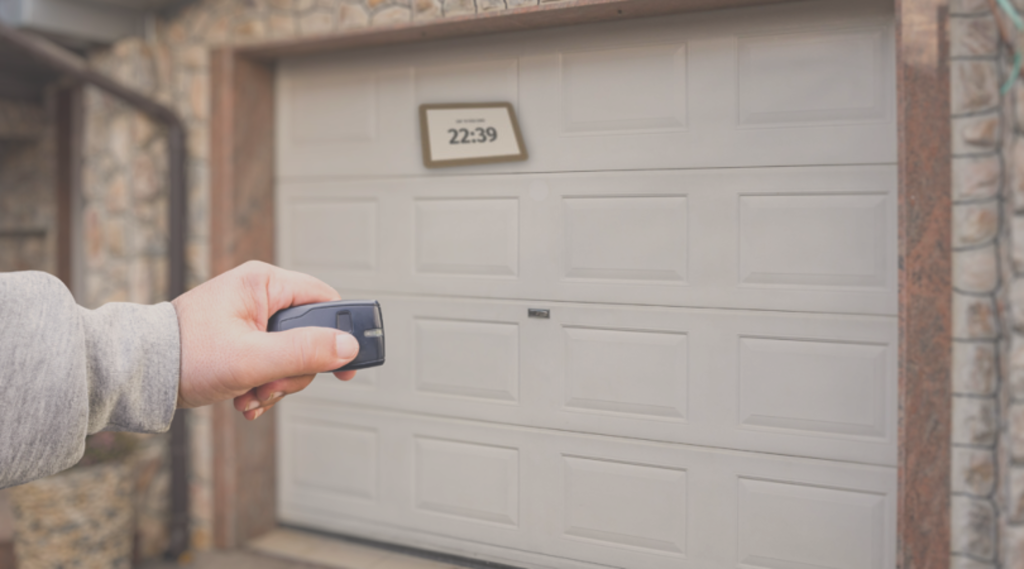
T22:39
